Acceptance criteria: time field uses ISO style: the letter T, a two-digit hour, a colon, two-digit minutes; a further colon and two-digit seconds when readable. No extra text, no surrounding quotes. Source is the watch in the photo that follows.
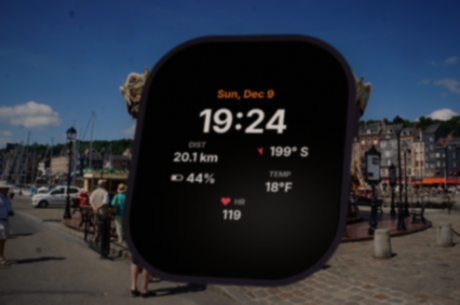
T19:24
